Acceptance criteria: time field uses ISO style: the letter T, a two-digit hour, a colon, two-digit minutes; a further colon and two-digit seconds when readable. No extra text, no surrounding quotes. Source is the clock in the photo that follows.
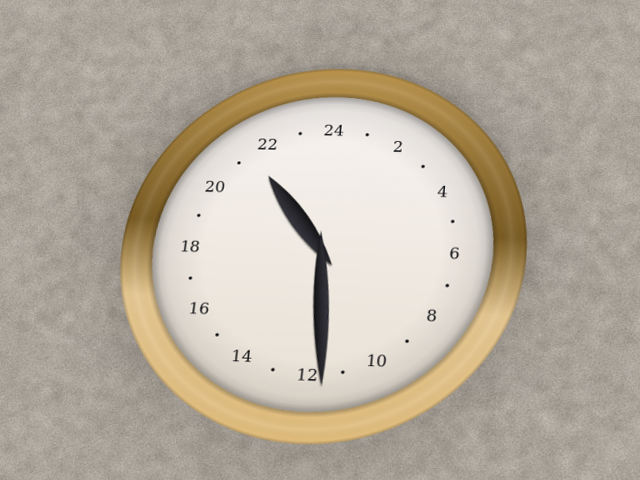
T21:29
